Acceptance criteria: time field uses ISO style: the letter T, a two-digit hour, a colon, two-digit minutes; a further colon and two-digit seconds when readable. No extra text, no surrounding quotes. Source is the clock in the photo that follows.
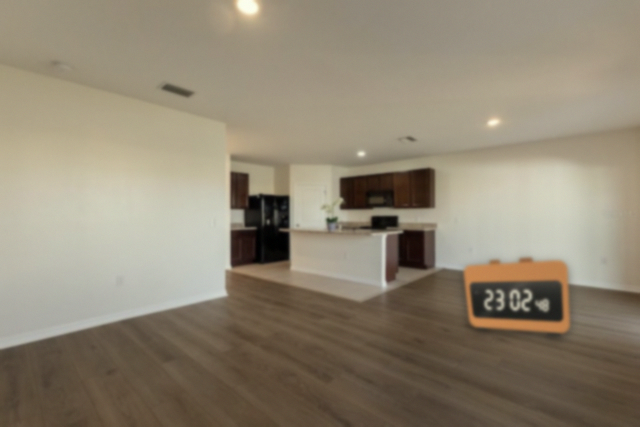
T23:02
